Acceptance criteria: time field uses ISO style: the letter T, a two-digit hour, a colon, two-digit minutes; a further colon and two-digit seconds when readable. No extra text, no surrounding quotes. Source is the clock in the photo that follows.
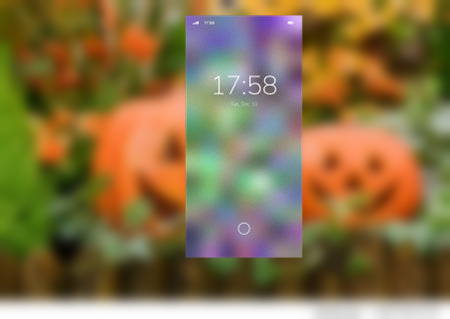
T17:58
